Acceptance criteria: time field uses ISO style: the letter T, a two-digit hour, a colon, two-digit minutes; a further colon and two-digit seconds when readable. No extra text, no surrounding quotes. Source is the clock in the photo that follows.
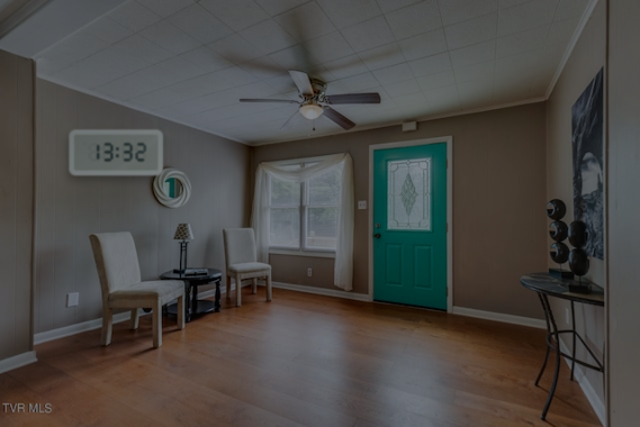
T13:32
